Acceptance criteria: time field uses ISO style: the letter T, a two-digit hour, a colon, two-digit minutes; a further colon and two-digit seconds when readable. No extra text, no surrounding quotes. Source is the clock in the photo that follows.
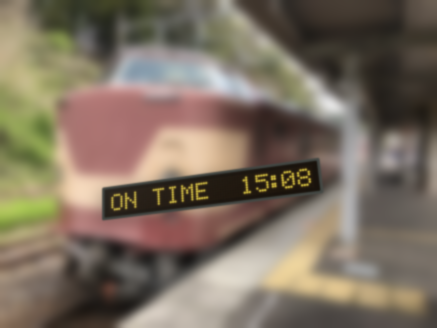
T15:08
